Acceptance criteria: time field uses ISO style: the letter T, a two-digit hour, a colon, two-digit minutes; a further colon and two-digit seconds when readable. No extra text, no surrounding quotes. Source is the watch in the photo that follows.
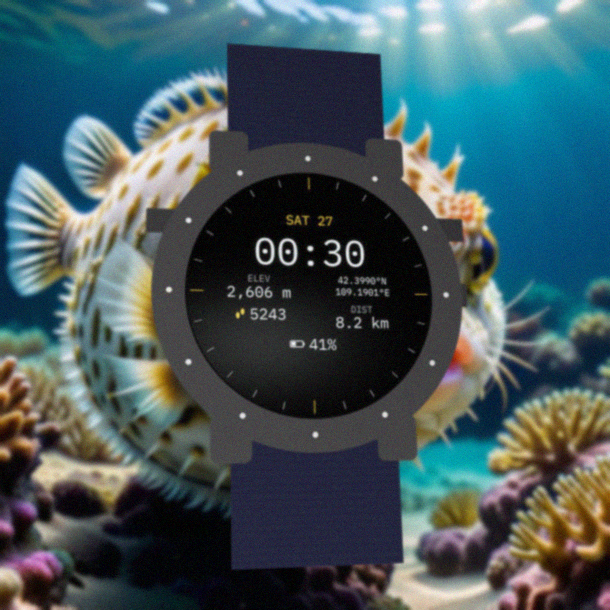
T00:30
